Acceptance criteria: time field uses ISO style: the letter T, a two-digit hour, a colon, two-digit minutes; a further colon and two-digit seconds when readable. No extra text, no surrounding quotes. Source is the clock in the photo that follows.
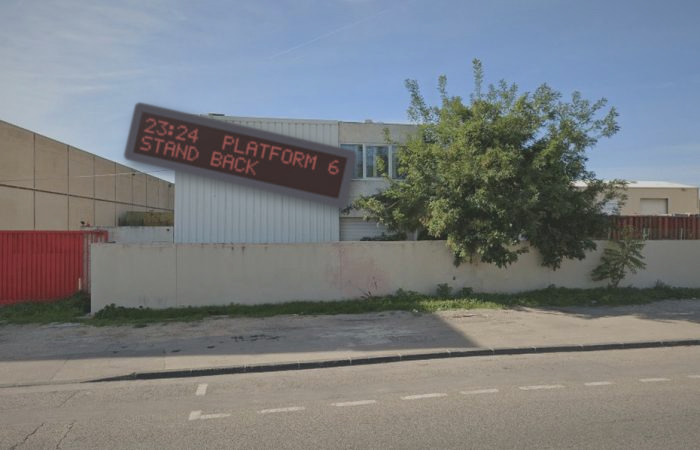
T23:24
